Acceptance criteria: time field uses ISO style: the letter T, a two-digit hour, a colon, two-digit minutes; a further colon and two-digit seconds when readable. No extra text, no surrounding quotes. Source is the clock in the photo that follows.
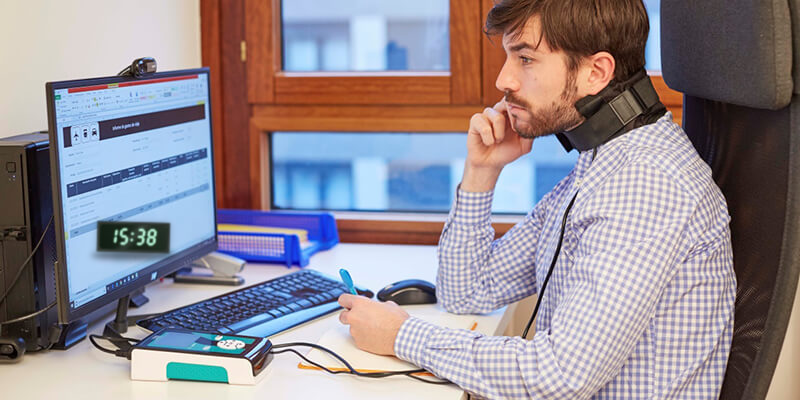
T15:38
